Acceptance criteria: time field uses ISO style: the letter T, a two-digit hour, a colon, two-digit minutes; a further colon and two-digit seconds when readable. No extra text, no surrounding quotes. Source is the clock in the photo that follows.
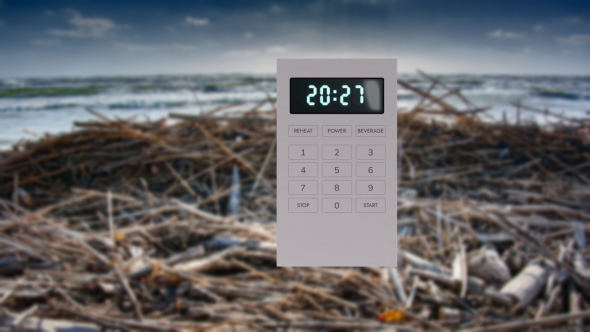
T20:27
